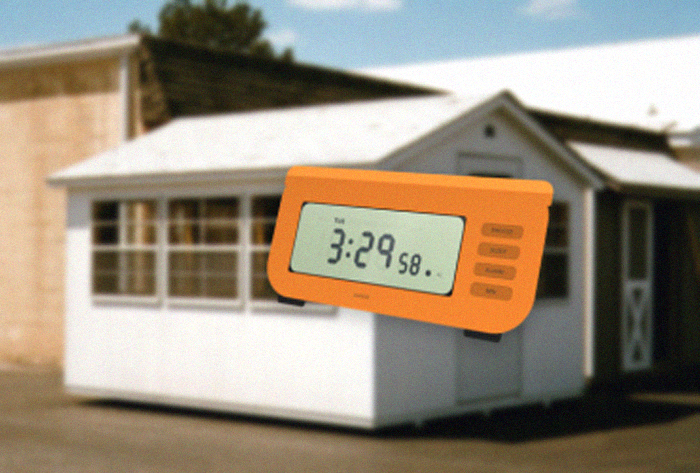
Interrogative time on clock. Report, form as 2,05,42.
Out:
3,29,58
